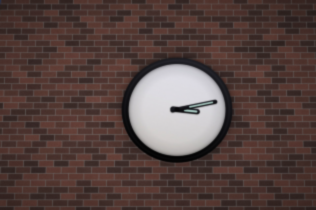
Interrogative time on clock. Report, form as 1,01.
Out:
3,13
